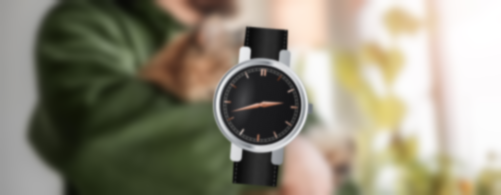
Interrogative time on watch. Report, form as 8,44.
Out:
2,42
